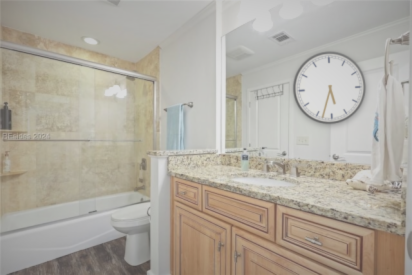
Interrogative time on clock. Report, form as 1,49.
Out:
5,33
